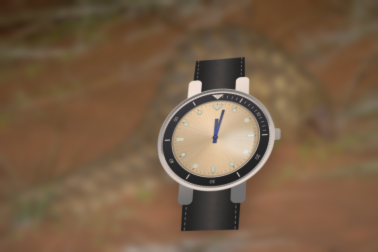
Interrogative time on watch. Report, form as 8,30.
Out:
12,02
